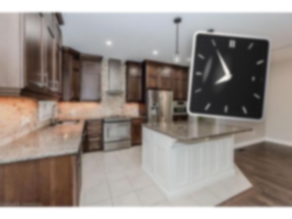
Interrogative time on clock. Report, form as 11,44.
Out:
7,55
